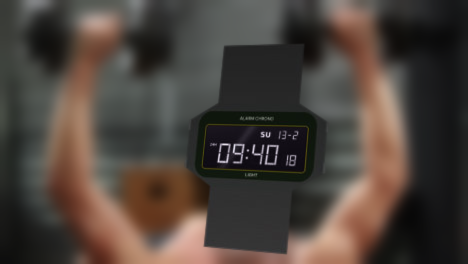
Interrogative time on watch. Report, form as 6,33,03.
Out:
9,40,18
